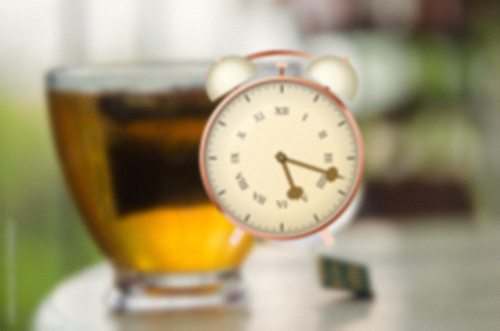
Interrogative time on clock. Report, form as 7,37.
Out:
5,18
